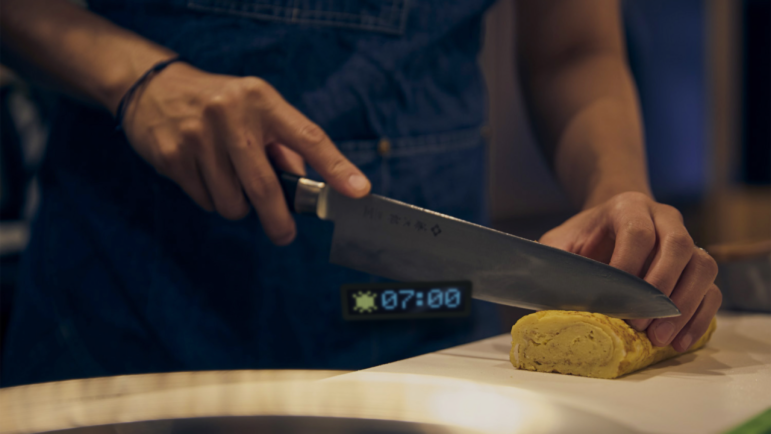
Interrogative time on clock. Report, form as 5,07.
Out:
7,00
